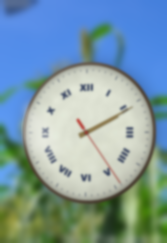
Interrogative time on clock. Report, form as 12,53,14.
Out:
2,10,24
